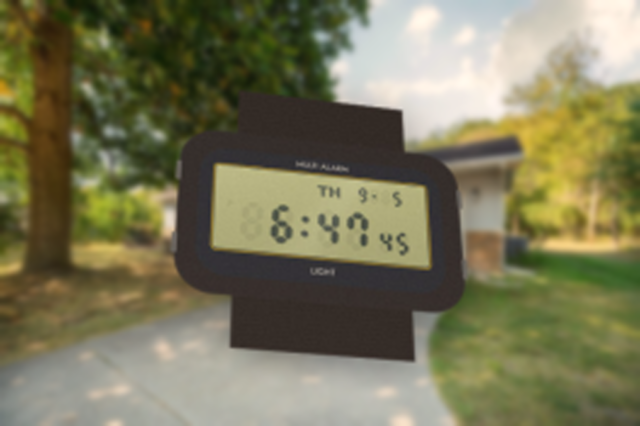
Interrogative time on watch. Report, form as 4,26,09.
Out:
6,47,45
